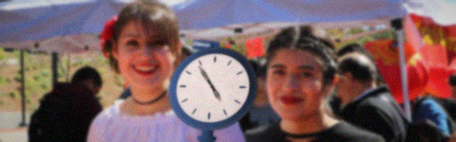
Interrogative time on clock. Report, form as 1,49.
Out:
4,54
